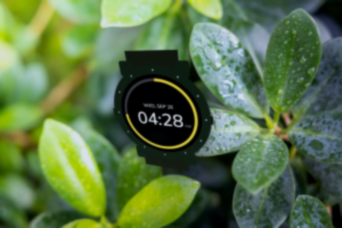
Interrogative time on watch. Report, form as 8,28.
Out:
4,28
